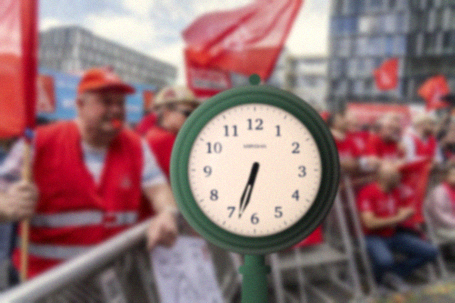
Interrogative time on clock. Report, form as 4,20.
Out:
6,33
